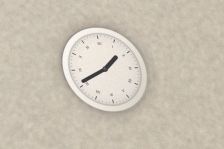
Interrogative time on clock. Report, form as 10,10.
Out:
1,41
